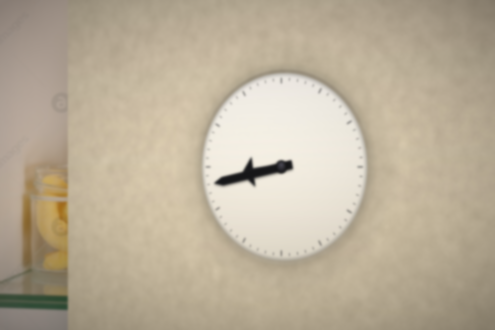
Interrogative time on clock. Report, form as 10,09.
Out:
8,43
